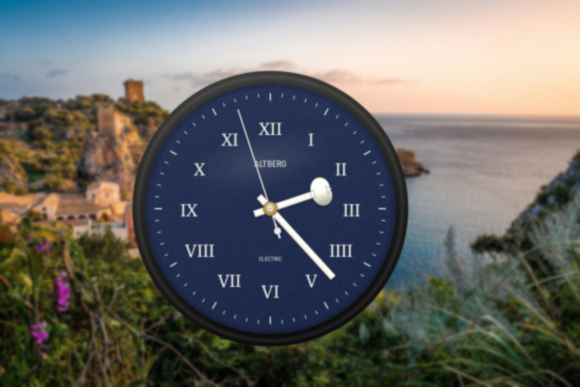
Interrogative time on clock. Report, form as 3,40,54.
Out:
2,22,57
